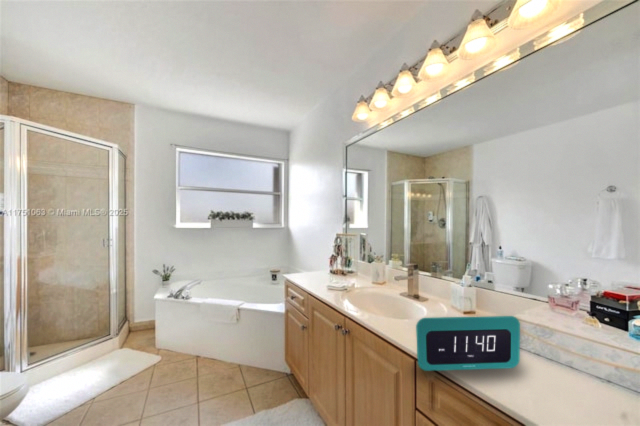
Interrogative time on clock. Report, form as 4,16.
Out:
11,40
